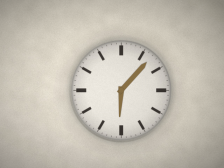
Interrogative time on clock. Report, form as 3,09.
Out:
6,07
